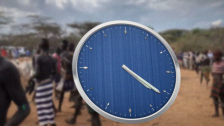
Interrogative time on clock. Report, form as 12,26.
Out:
4,21
